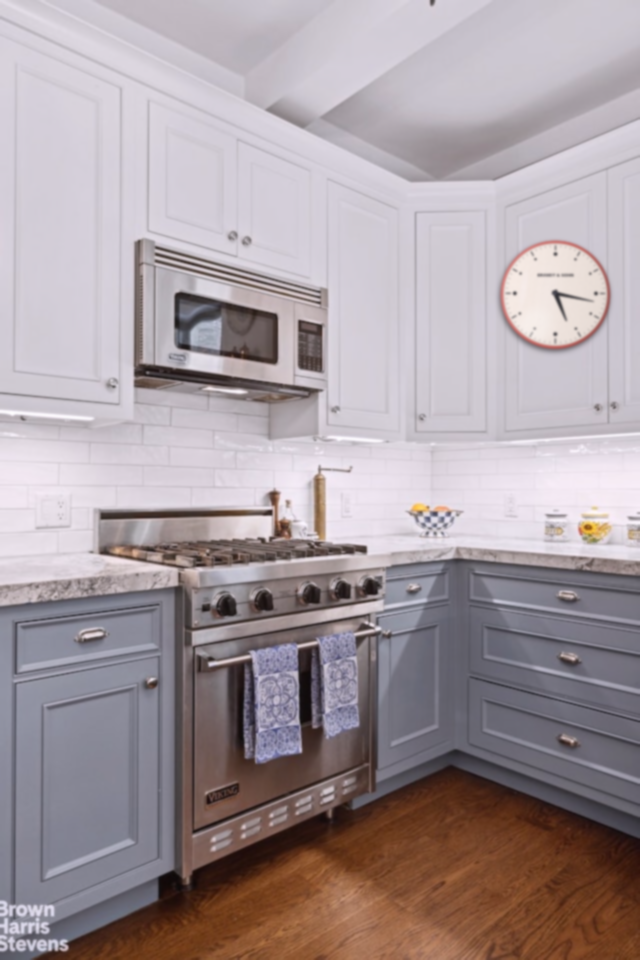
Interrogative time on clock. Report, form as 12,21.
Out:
5,17
